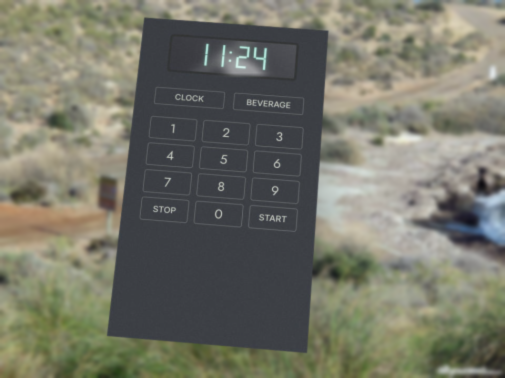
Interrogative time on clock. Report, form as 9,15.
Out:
11,24
